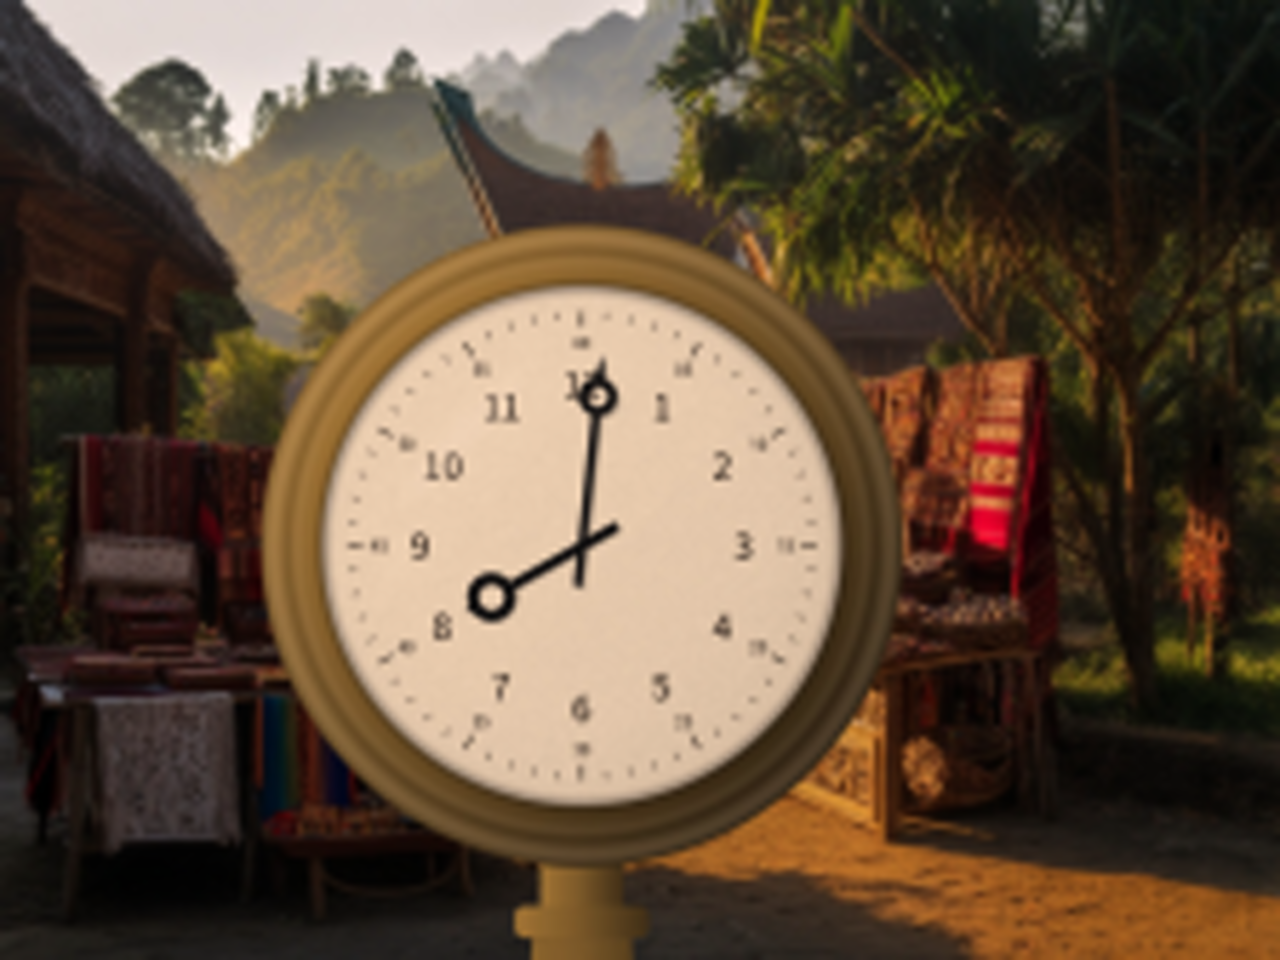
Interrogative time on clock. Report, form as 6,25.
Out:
8,01
